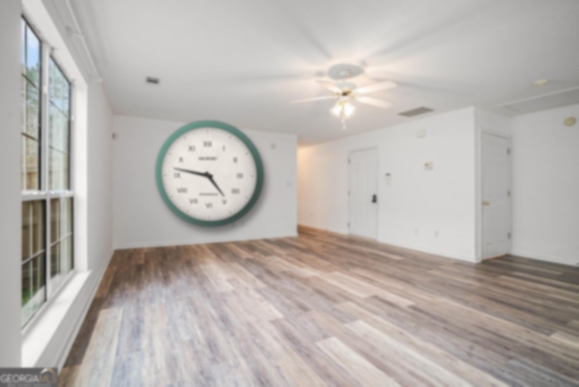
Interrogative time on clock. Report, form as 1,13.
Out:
4,47
